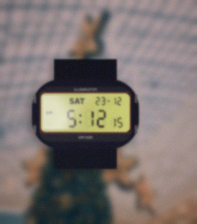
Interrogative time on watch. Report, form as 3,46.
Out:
5,12
